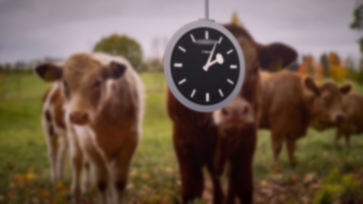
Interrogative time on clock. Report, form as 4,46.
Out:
2,04
